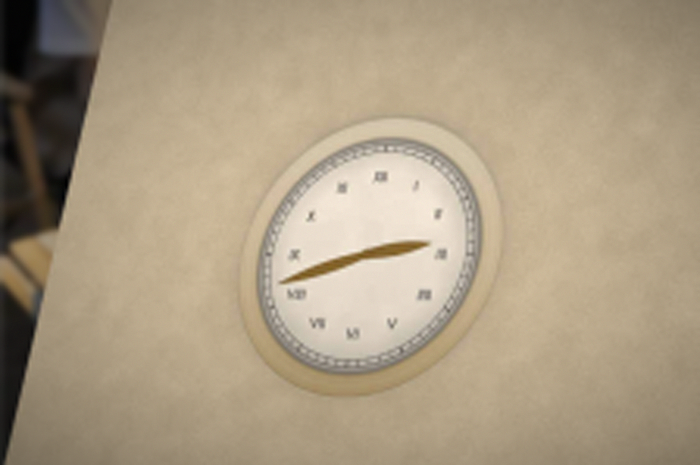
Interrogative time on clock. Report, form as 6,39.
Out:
2,42
